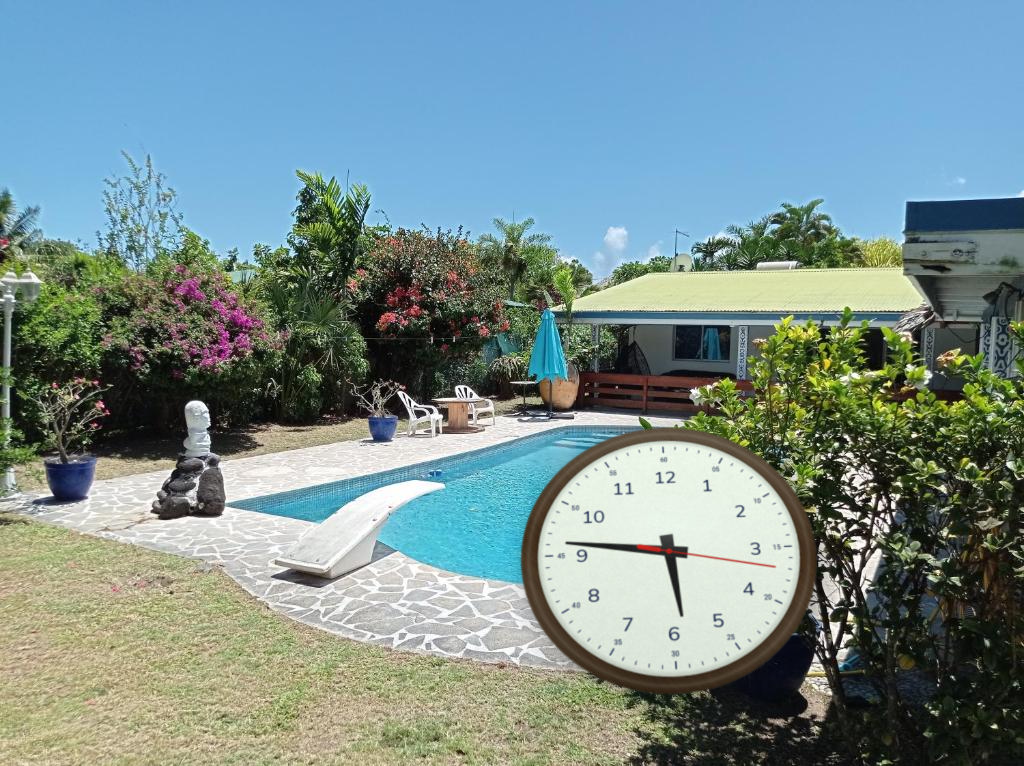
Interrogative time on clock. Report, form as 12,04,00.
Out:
5,46,17
